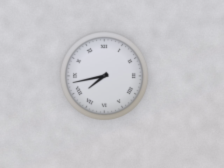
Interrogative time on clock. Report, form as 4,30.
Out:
7,43
